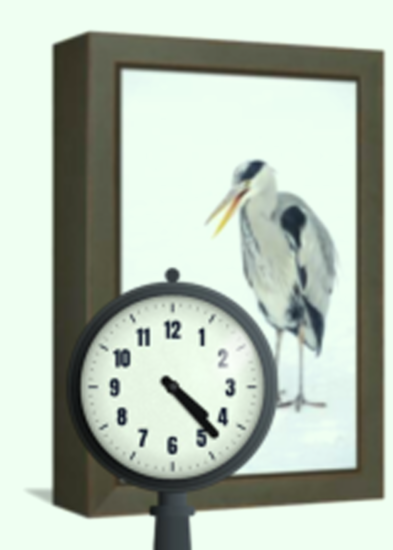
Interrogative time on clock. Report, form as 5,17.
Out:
4,23
